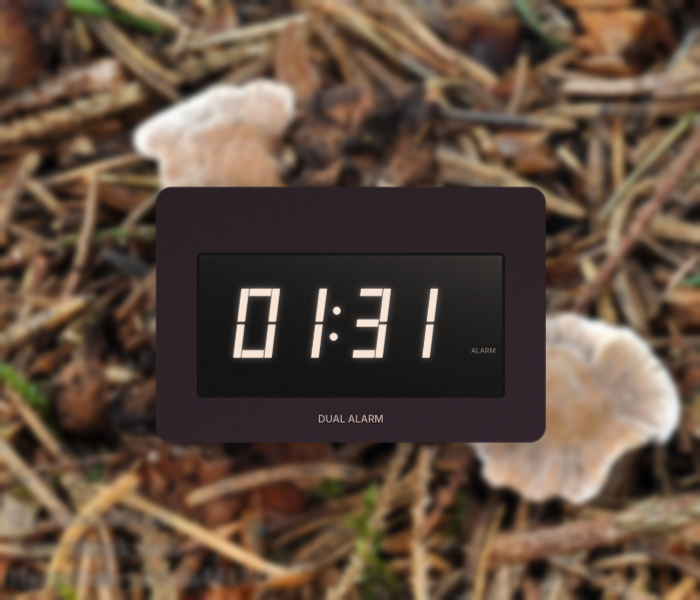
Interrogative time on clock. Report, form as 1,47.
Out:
1,31
